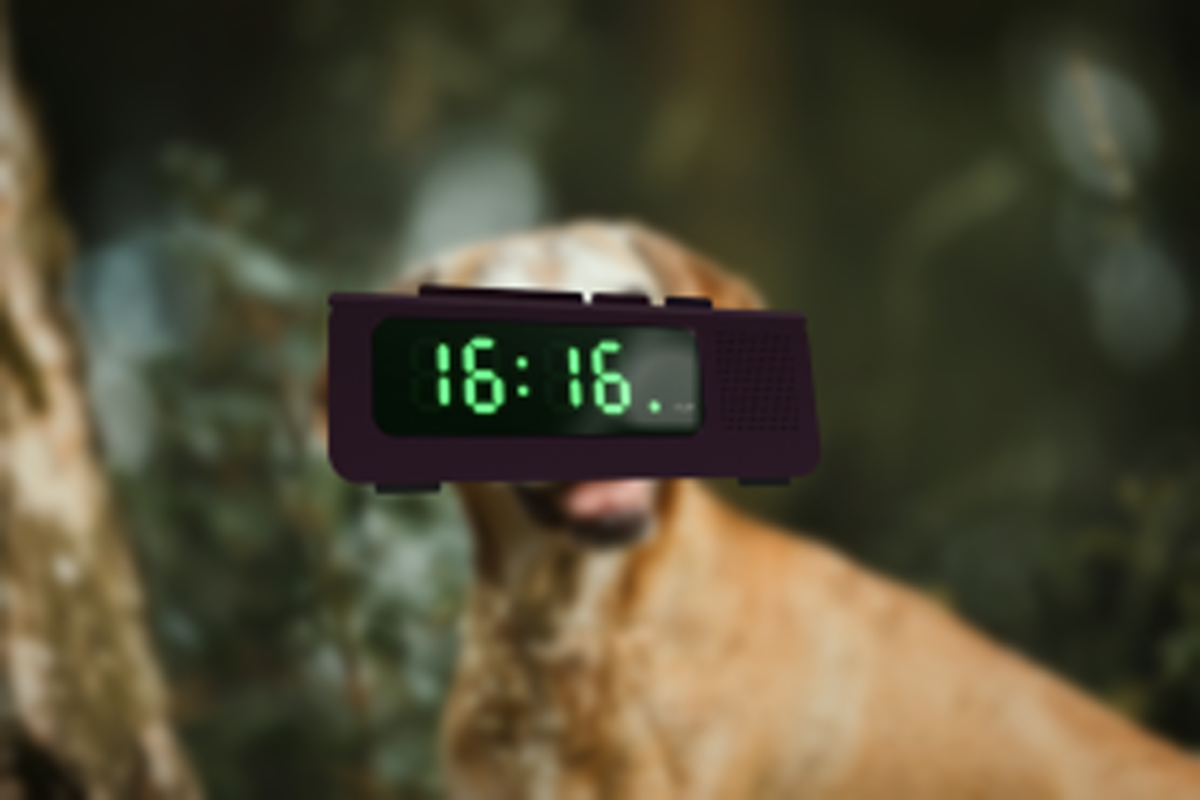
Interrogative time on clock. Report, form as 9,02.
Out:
16,16
